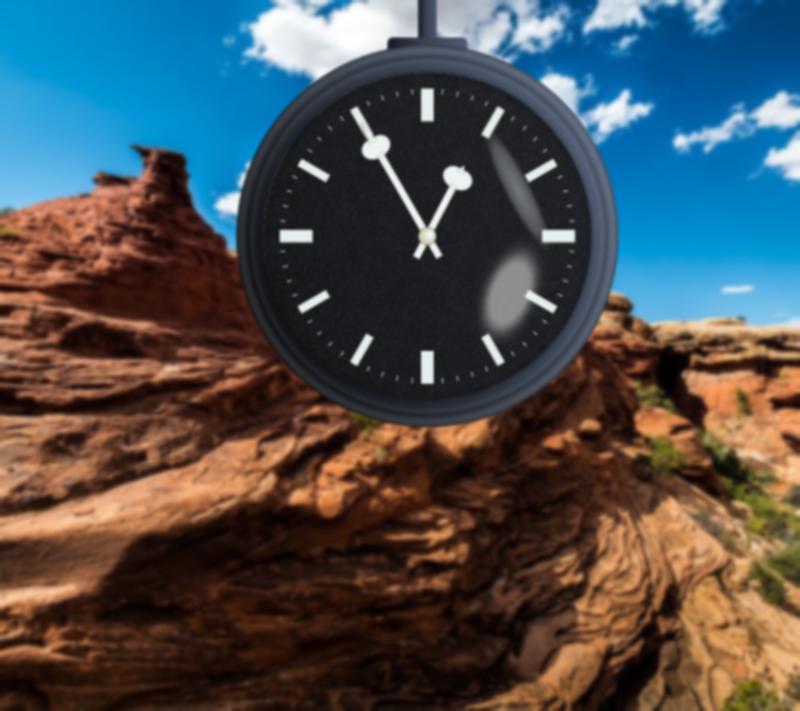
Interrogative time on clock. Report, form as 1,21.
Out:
12,55
